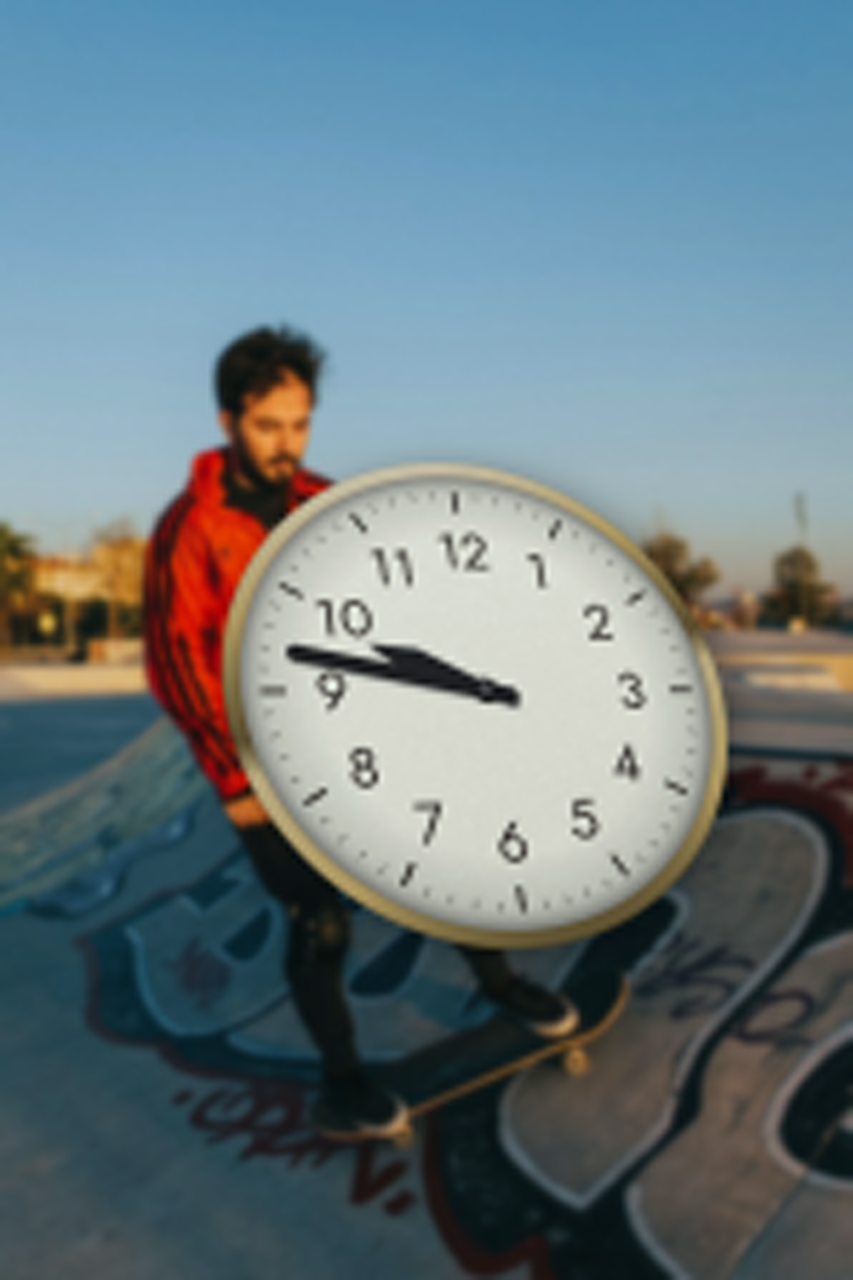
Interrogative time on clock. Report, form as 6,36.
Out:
9,47
